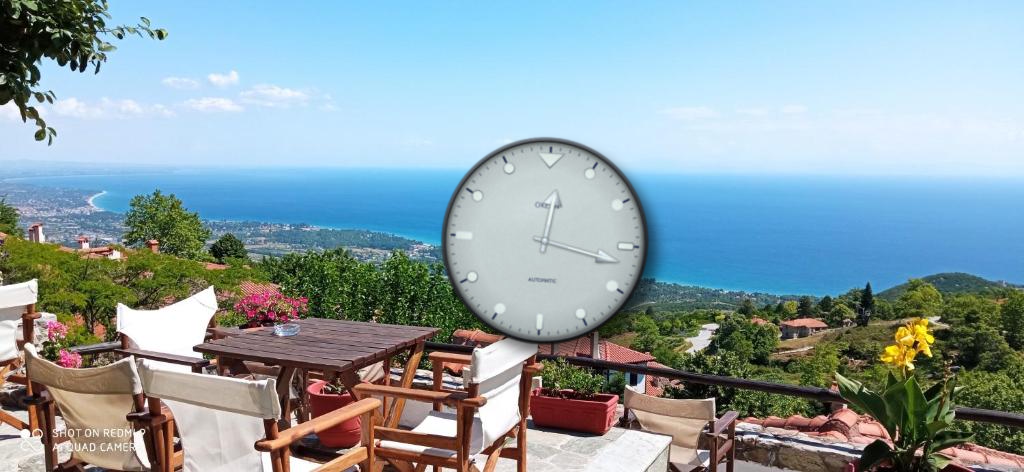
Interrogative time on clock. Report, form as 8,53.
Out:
12,17
